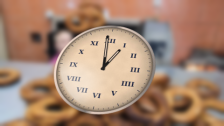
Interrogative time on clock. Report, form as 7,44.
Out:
12,59
